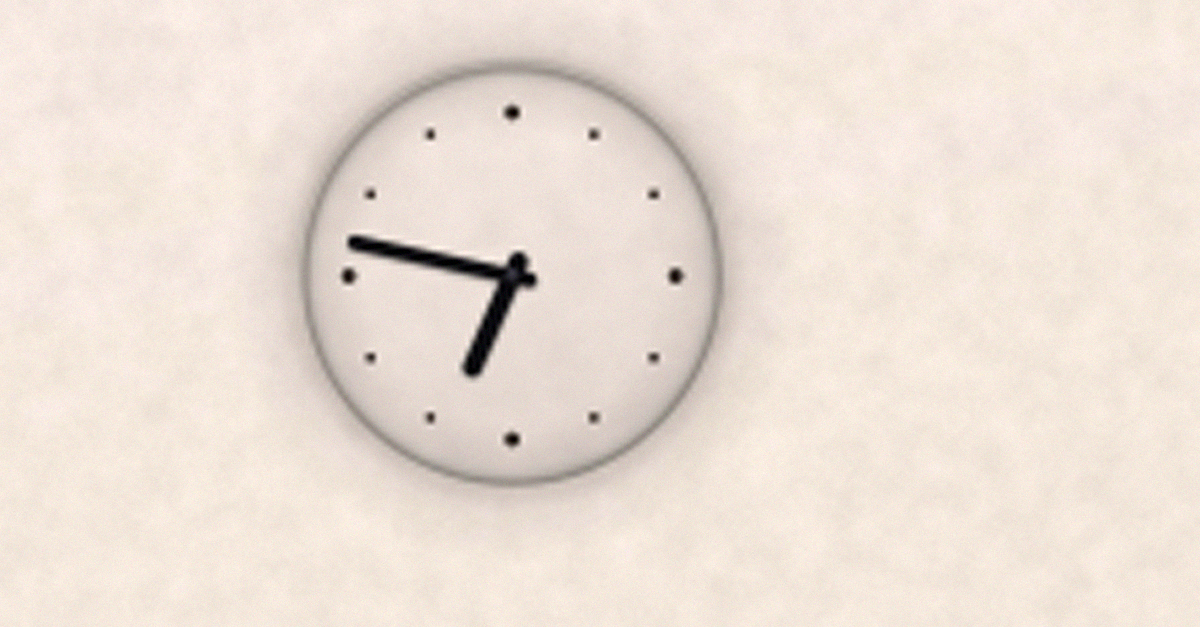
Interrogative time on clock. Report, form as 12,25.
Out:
6,47
